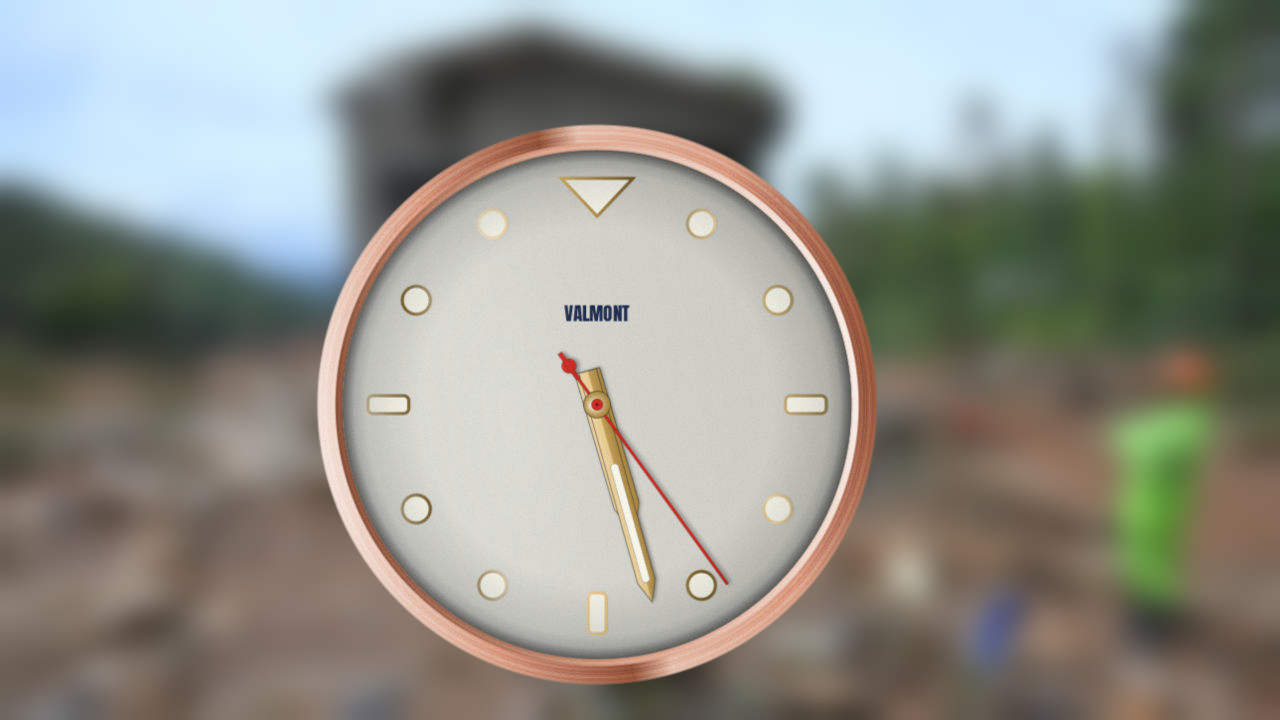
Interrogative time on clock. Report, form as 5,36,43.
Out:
5,27,24
